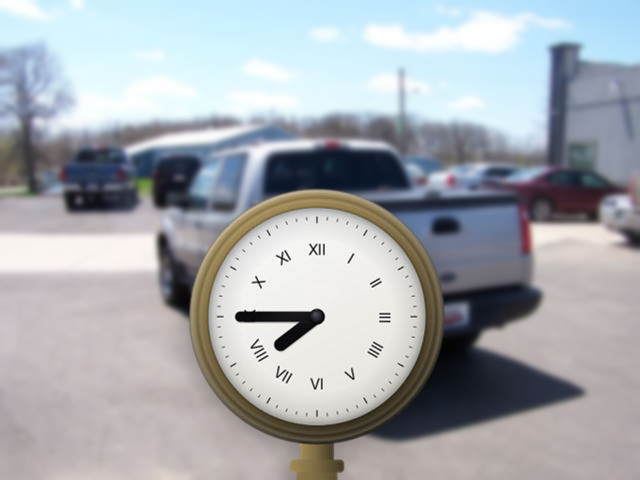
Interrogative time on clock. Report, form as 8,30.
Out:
7,45
